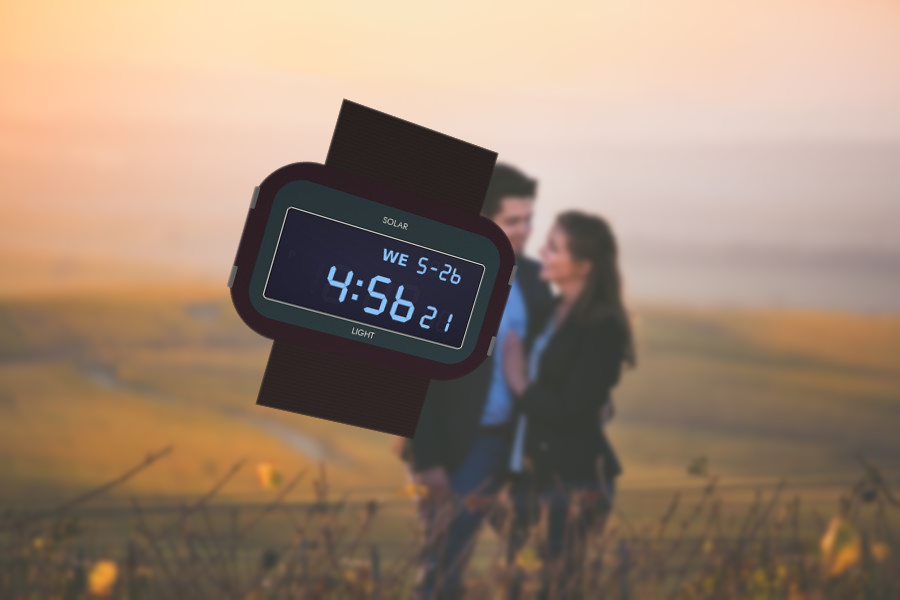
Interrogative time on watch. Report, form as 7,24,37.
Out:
4,56,21
